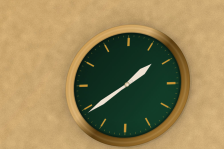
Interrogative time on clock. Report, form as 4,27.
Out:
1,39
